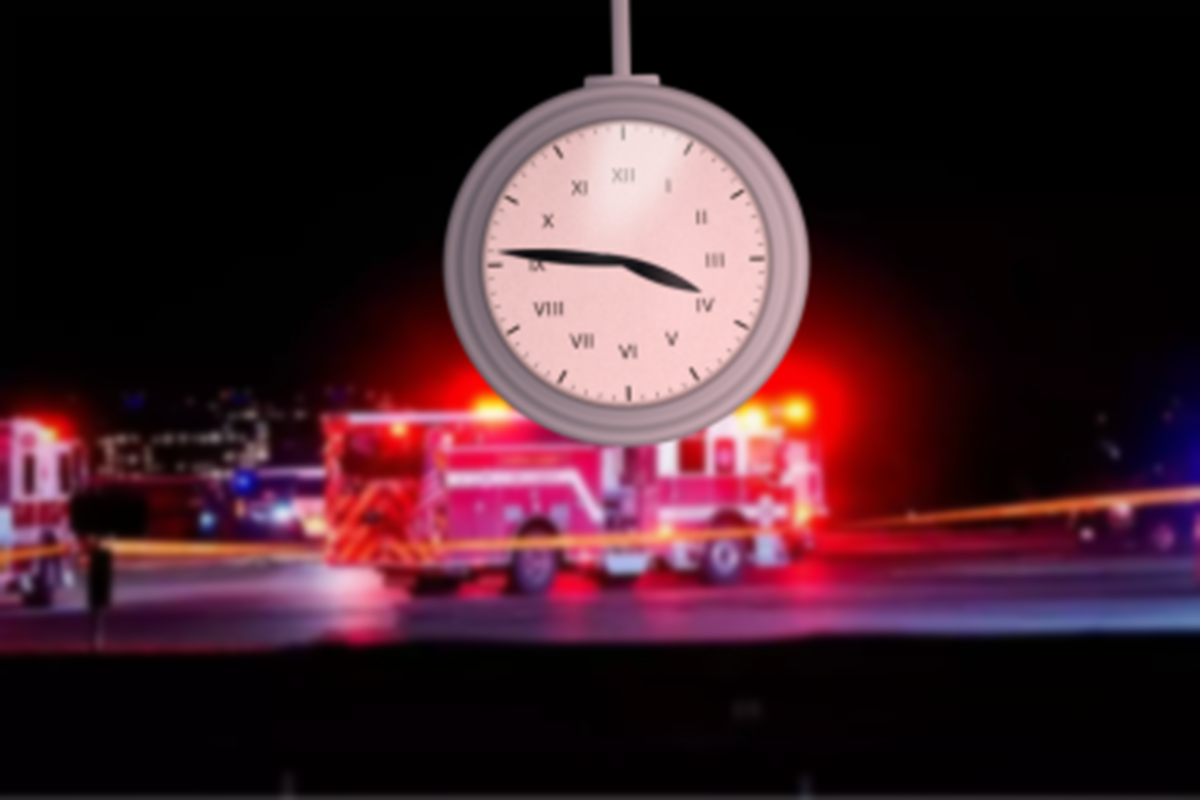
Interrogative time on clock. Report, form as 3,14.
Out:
3,46
